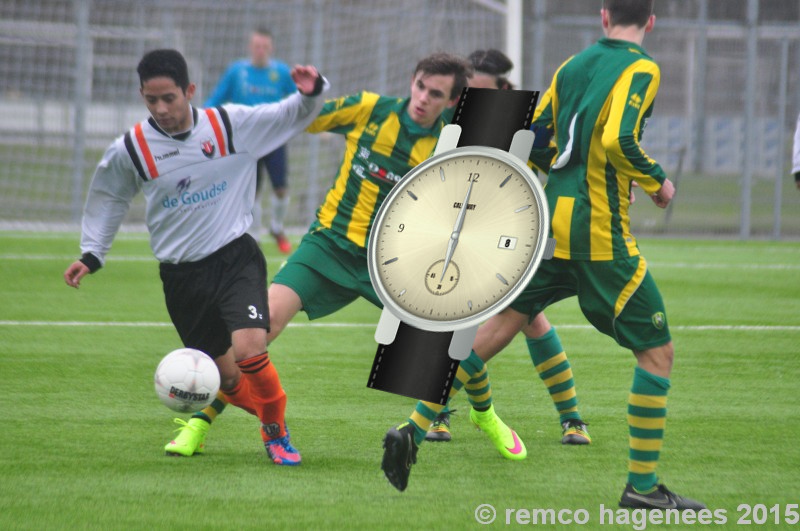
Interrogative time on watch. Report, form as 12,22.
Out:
6,00
